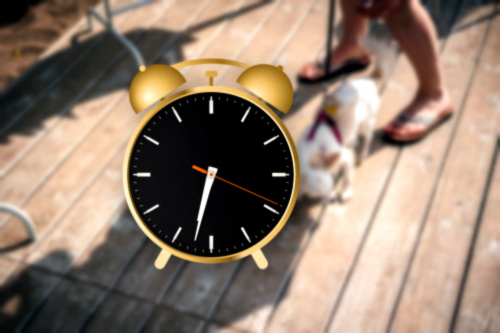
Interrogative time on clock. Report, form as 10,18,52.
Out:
6,32,19
